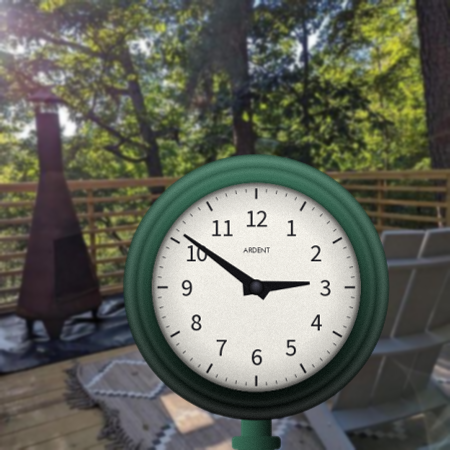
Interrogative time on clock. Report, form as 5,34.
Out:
2,51
